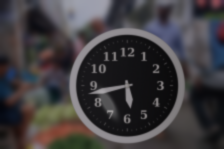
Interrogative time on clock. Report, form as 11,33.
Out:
5,43
